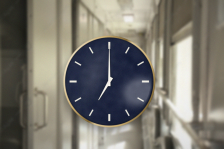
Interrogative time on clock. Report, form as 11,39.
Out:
7,00
